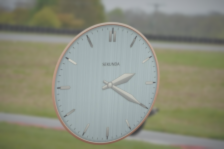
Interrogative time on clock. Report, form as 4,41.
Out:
2,20
